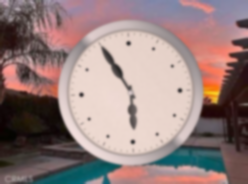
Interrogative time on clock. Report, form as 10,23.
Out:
5,55
